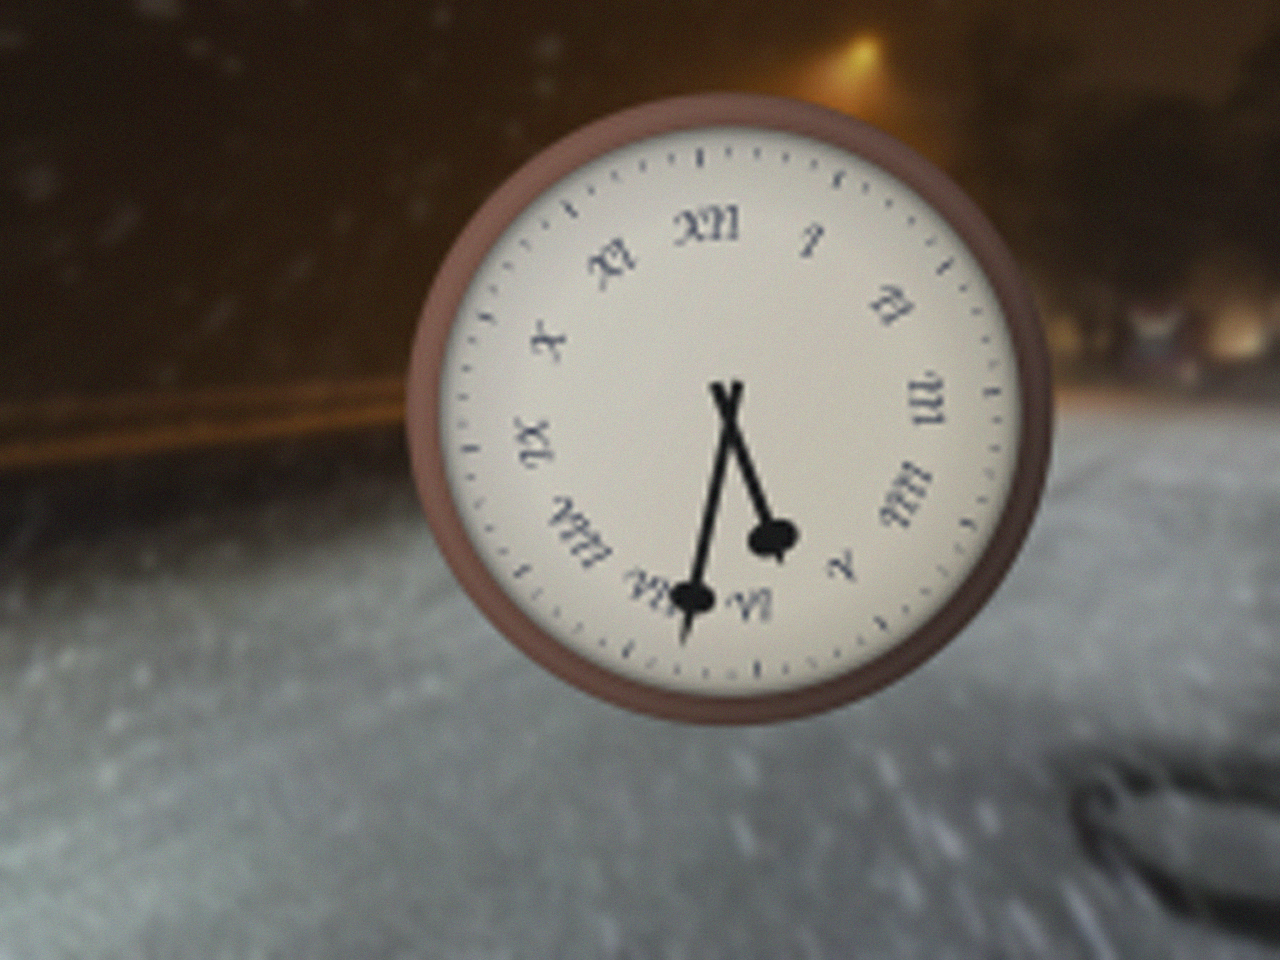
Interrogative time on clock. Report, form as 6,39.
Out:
5,33
